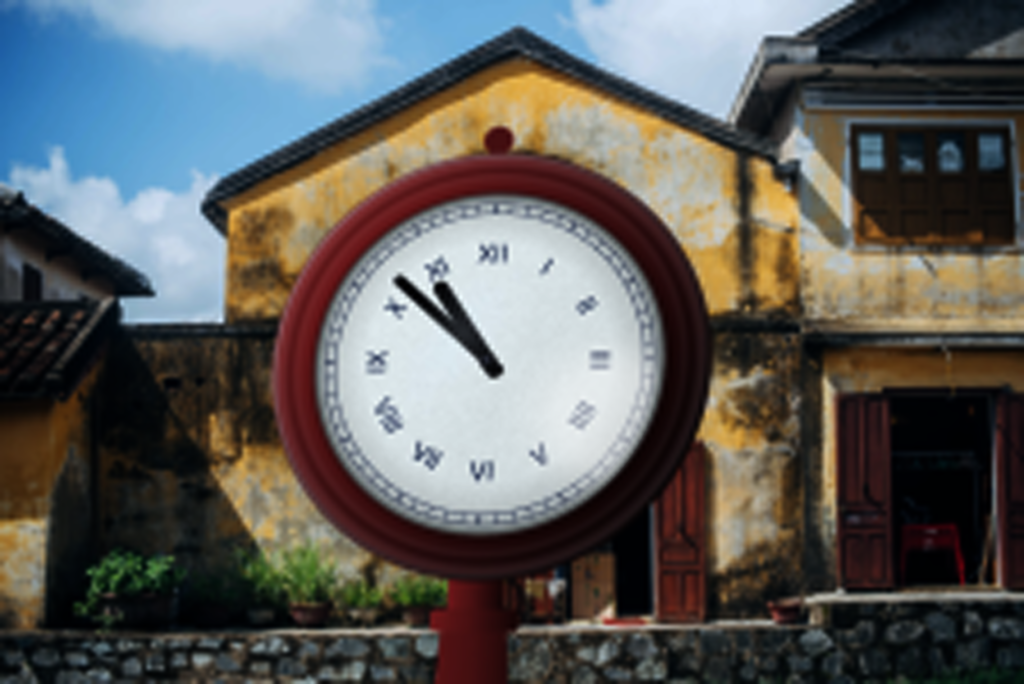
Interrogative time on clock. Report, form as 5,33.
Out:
10,52
